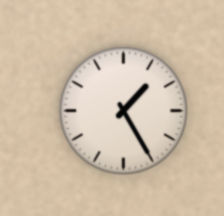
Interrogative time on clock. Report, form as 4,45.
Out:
1,25
